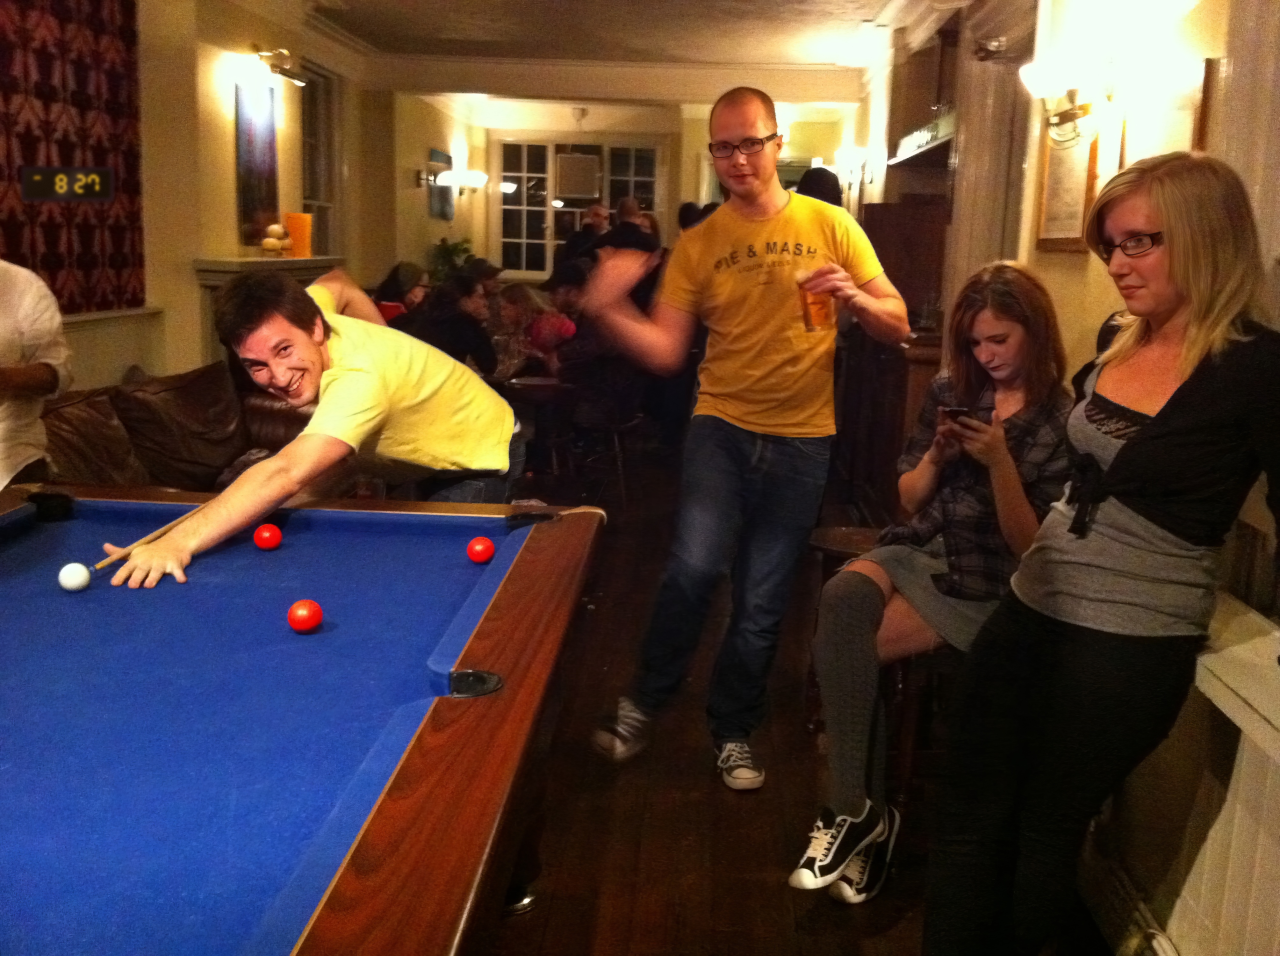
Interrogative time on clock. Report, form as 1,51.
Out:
8,27
